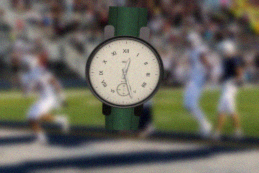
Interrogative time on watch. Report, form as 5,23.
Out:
12,27
